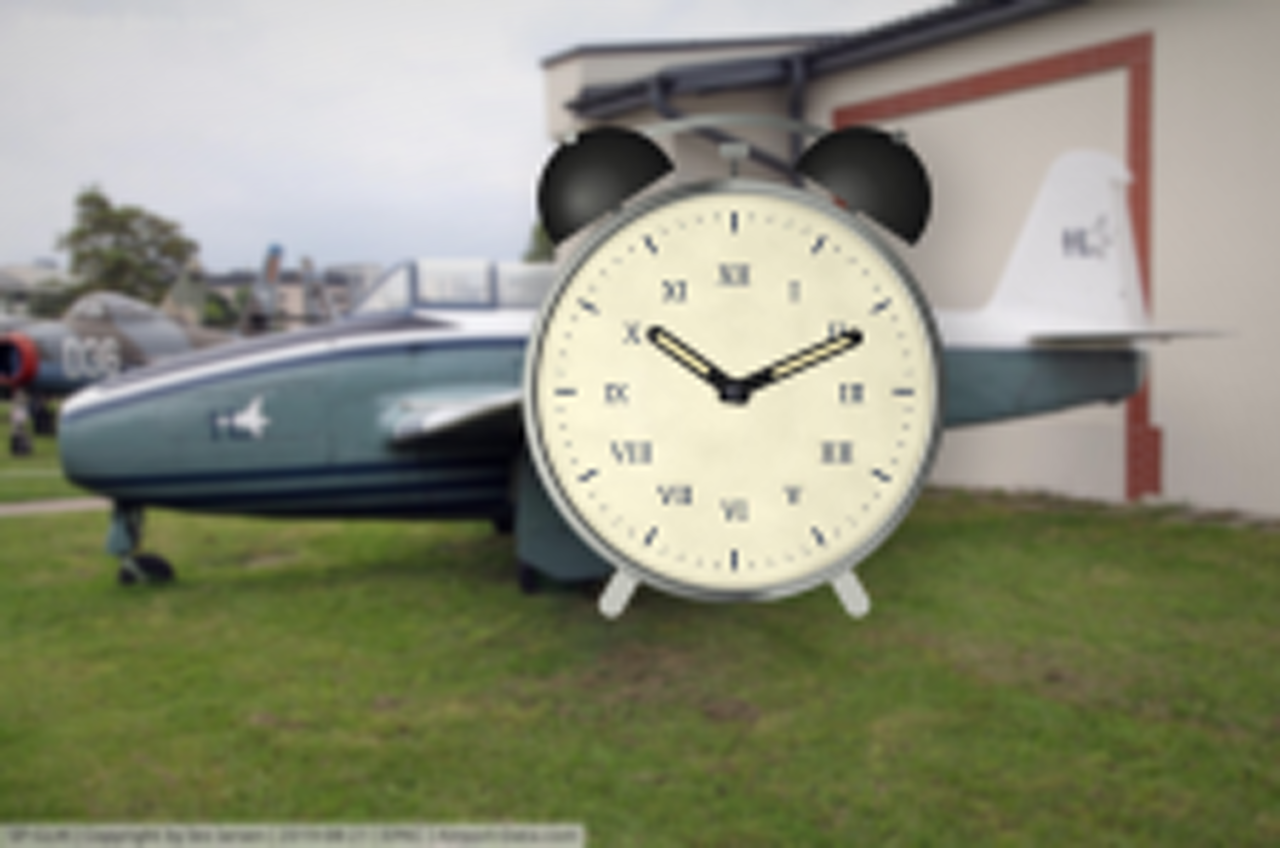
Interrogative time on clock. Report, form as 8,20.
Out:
10,11
